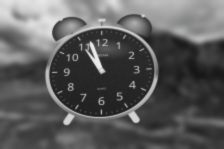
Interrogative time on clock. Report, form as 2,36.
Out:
10,57
